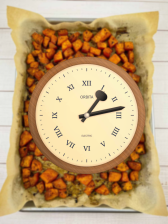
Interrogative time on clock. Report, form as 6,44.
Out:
1,13
